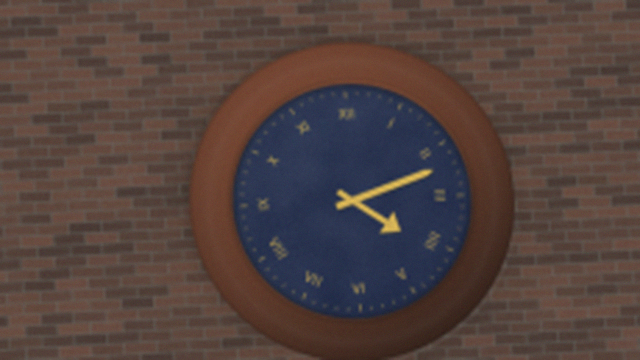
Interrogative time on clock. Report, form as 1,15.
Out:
4,12
